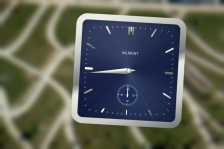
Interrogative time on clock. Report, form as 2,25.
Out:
8,44
